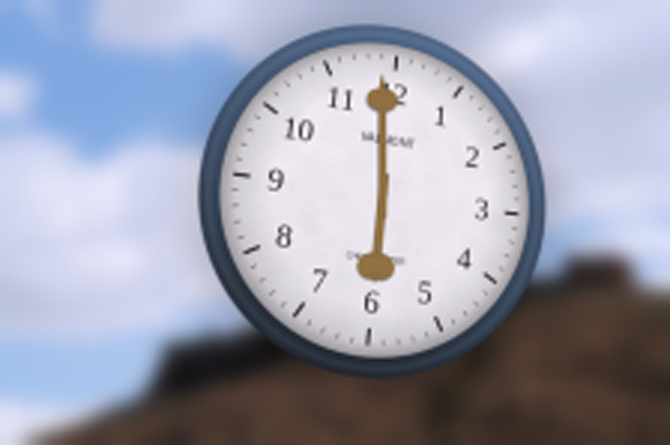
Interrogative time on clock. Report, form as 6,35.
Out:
5,59
